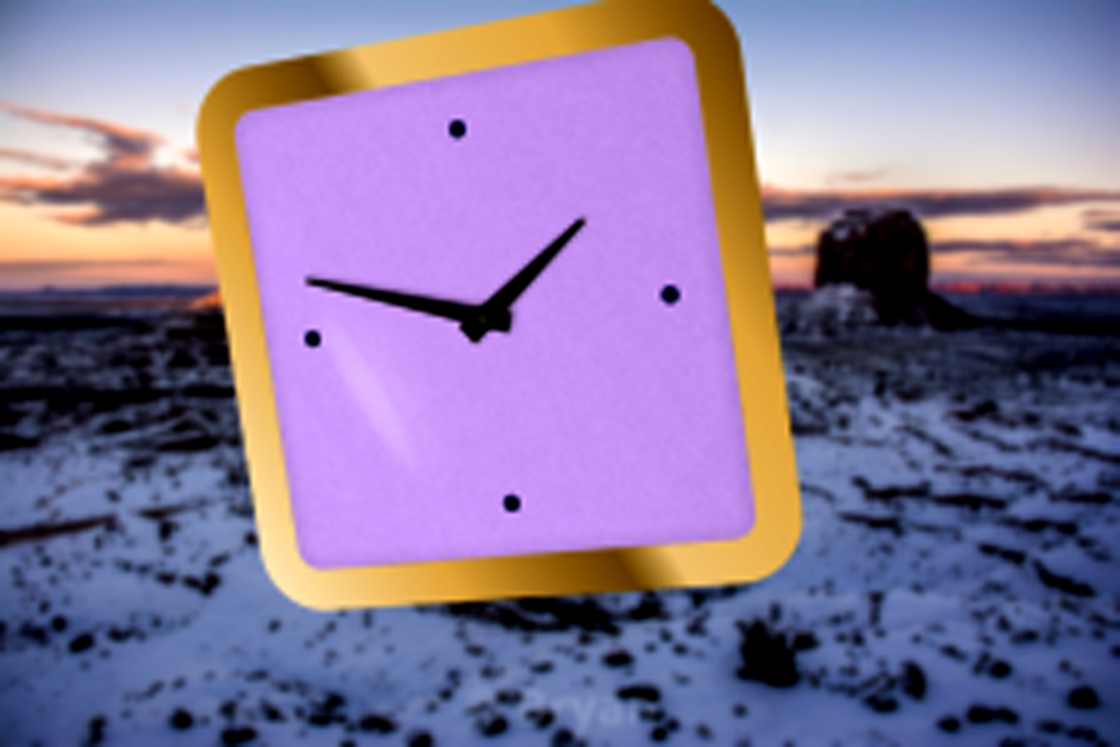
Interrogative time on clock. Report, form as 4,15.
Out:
1,48
